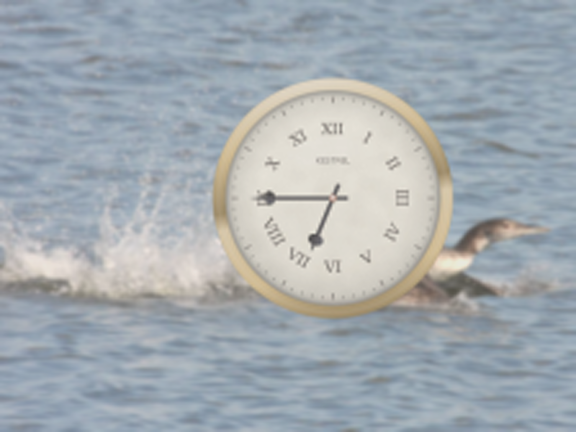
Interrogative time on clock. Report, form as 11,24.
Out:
6,45
